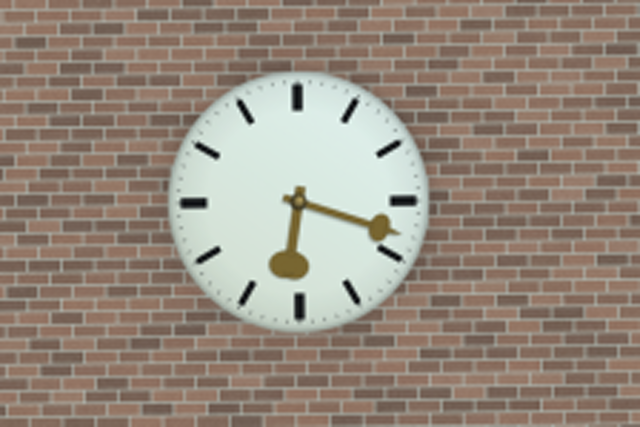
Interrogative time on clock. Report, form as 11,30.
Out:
6,18
